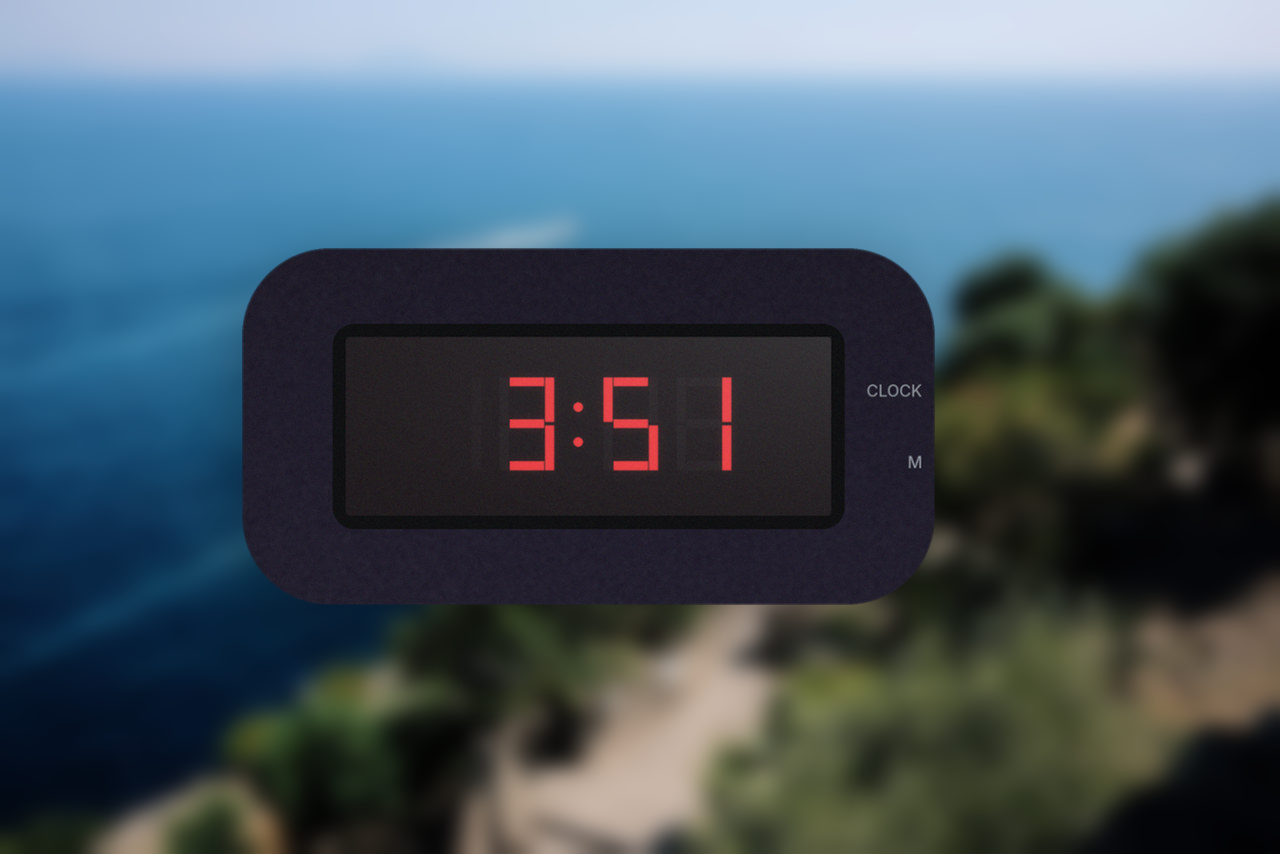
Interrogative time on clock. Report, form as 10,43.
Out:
3,51
